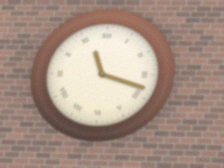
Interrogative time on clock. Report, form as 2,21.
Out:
11,18
